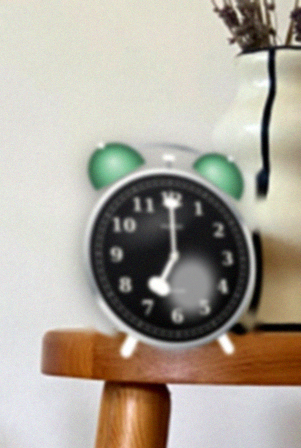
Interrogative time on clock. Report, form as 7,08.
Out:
7,00
